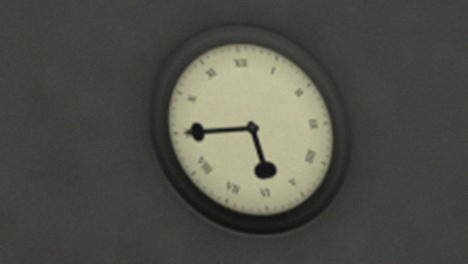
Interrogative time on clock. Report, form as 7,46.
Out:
5,45
